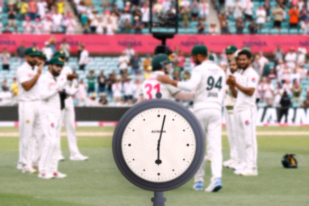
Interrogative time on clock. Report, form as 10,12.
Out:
6,02
